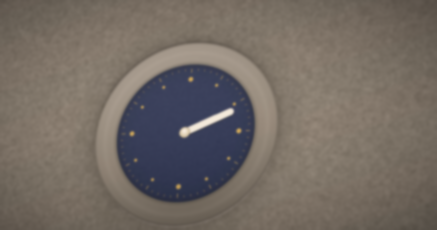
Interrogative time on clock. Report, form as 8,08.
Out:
2,11
